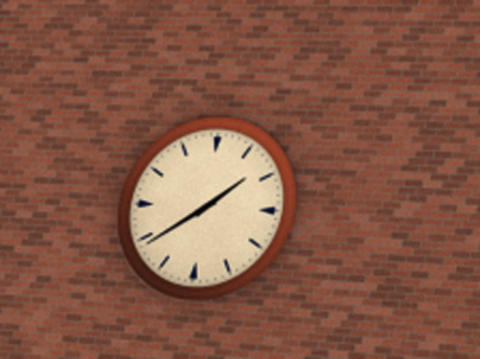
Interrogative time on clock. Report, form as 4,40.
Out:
1,39
